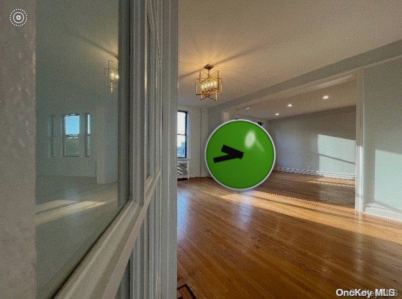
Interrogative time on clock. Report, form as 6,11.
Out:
9,43
